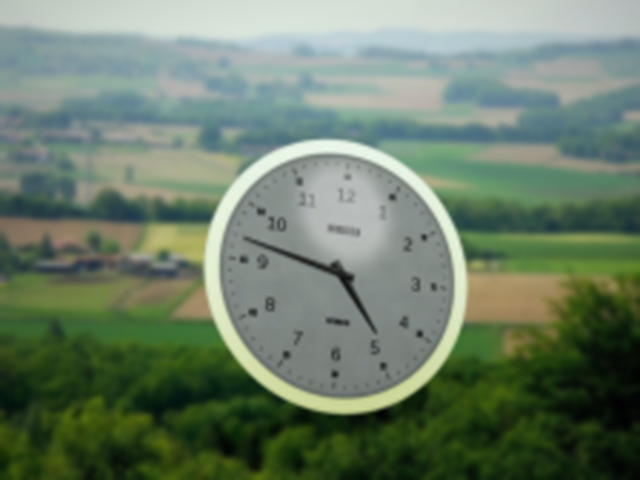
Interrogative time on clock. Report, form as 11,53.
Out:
4,47
